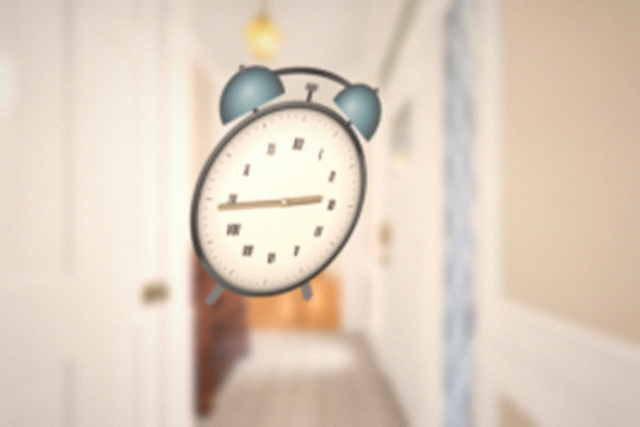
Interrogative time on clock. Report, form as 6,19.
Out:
2,44
